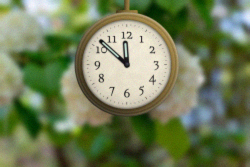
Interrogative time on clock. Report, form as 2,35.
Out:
11,52
